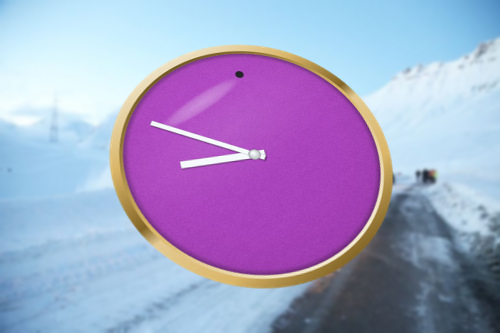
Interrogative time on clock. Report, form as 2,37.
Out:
8,49
